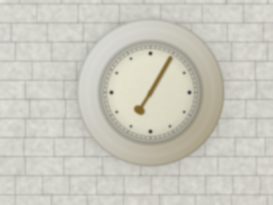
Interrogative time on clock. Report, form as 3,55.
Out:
7,05
